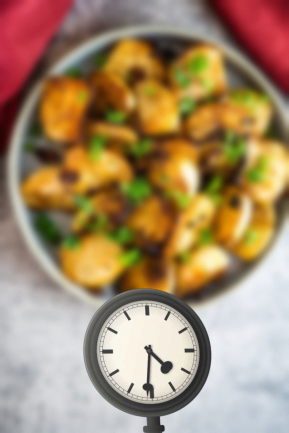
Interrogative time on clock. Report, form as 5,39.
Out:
4,31
